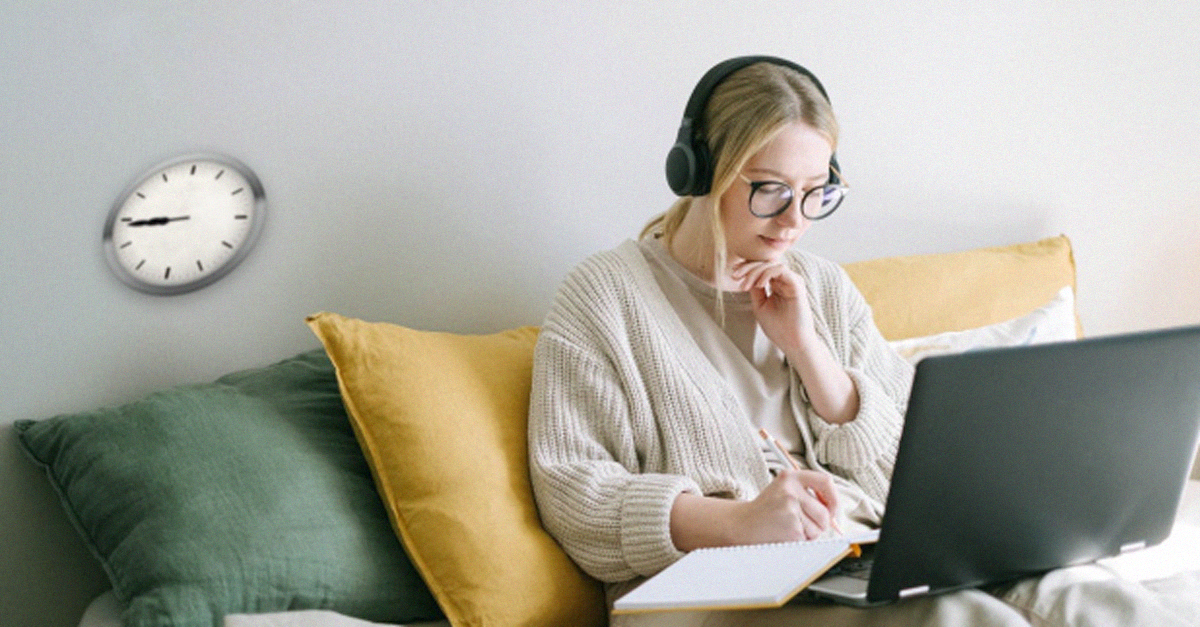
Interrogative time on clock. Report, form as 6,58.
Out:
8,44
